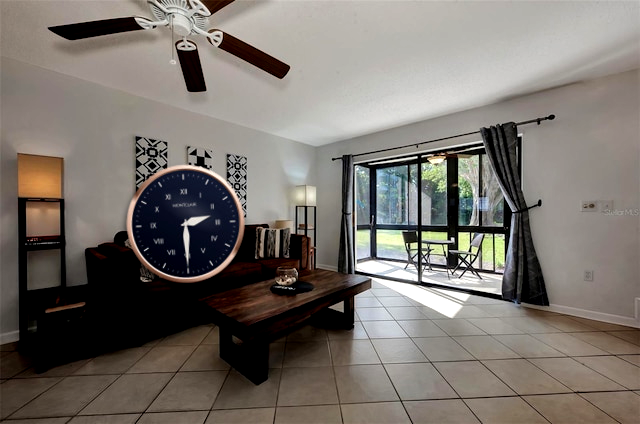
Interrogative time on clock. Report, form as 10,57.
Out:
2,30
